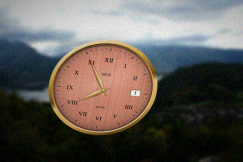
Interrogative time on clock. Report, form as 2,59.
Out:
7,55
